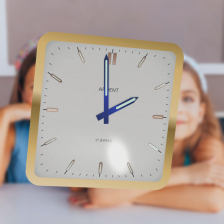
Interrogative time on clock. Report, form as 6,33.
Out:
1,59
